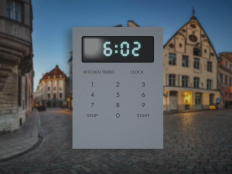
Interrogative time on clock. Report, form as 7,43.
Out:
6,02
